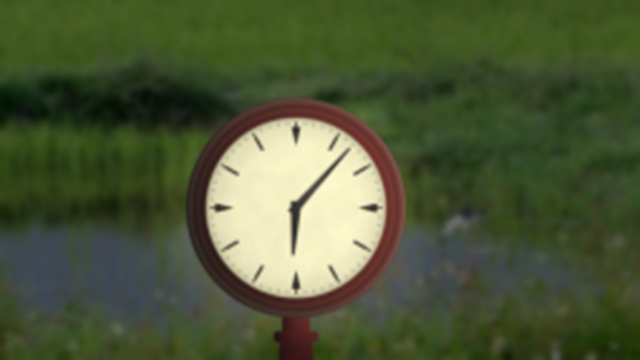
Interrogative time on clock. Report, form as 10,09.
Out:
6,07
